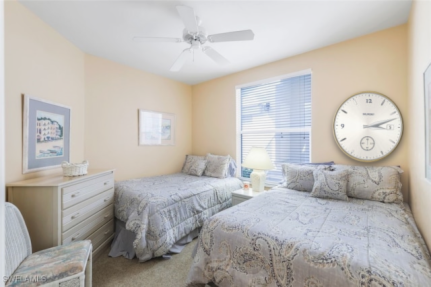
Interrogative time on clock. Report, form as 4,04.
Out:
3,12
